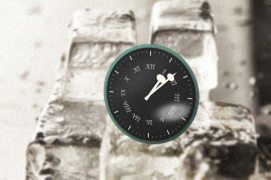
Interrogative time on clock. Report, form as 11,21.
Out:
1,08
